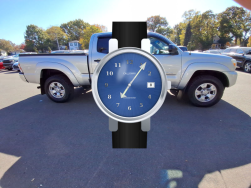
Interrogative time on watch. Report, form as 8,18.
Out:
7,06
